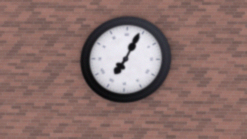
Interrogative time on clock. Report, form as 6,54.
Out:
7,04
